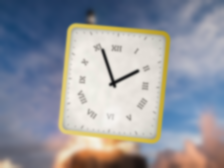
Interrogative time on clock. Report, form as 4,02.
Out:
1,56
